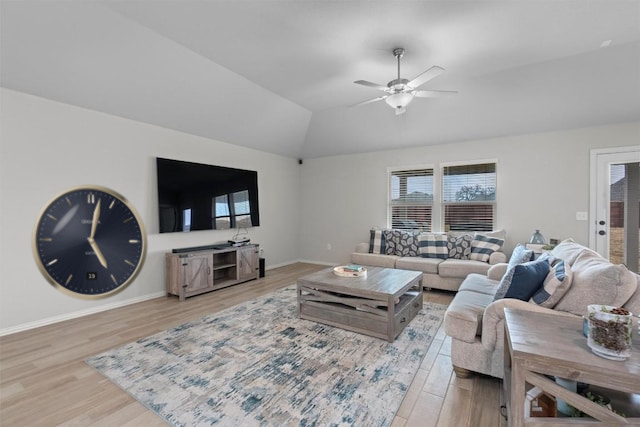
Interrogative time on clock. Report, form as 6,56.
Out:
5,02
